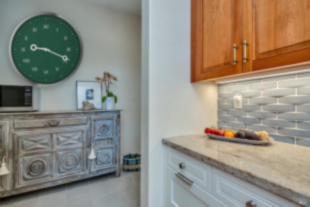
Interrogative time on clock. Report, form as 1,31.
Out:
9,19
